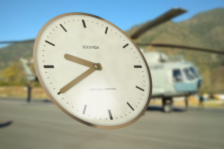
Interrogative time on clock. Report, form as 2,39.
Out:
9,40
